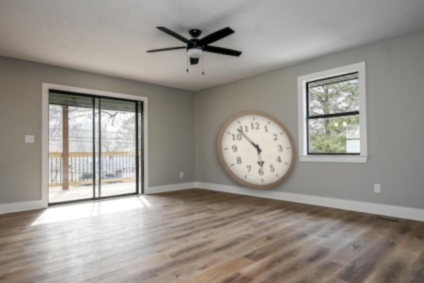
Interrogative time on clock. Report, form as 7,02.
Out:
5,53
